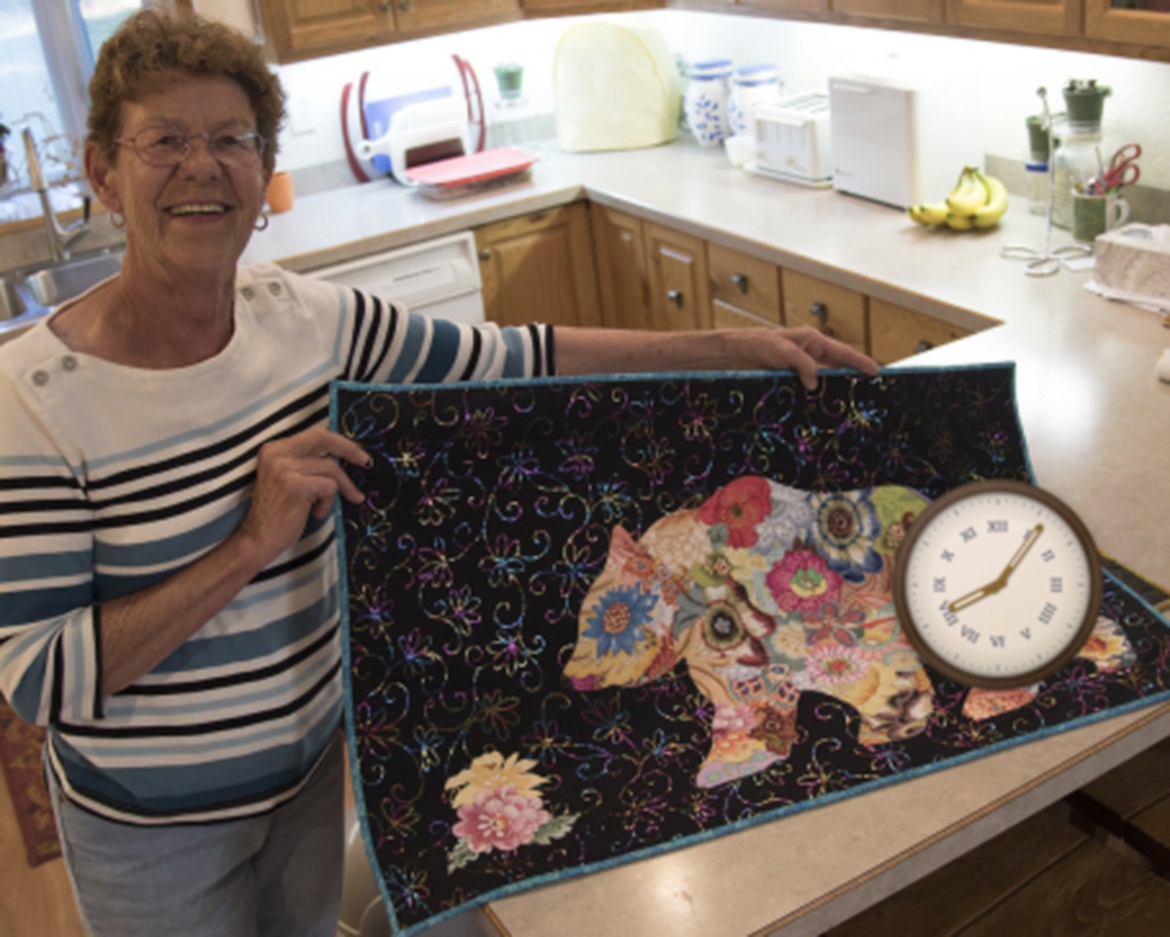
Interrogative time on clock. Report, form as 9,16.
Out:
8,06
